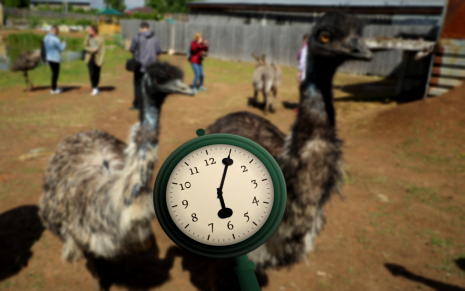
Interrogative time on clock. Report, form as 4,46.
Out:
6,05
